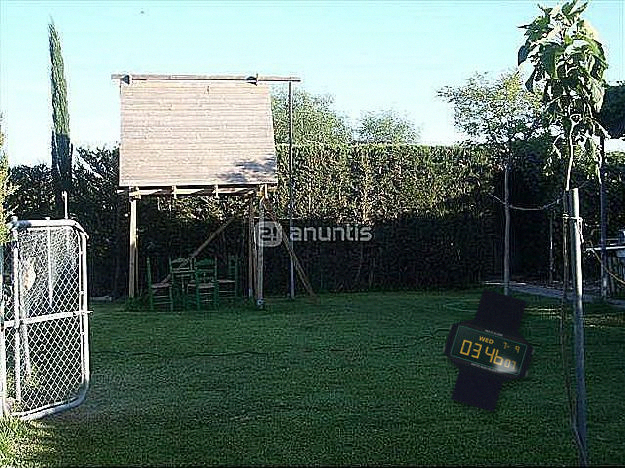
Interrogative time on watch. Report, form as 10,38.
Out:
3,46
